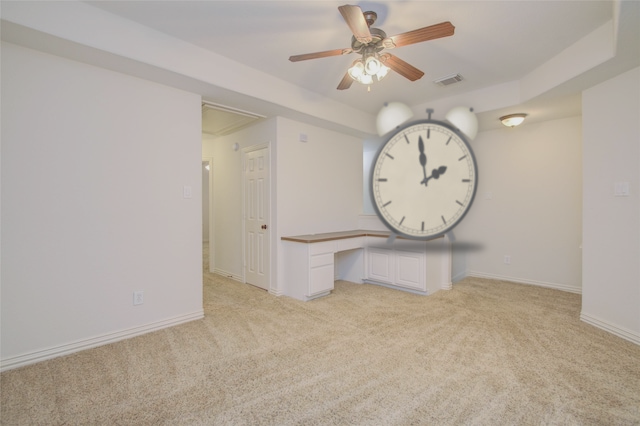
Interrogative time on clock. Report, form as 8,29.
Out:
1,58
